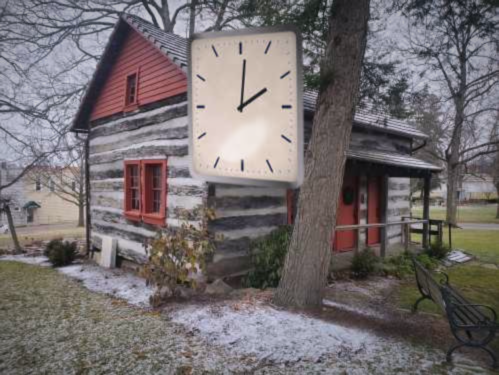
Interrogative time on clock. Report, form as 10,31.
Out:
2,01
